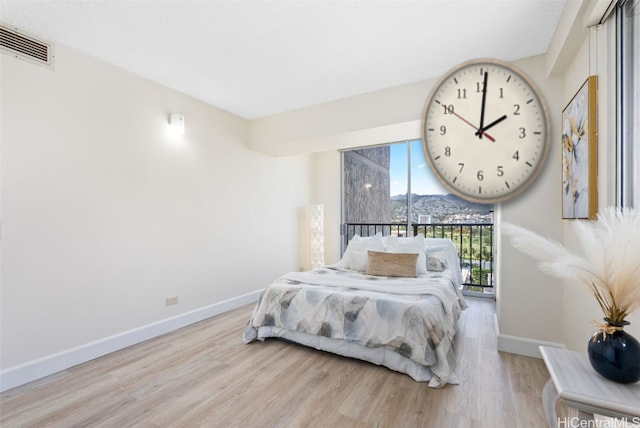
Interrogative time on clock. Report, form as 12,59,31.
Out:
2,00,50
